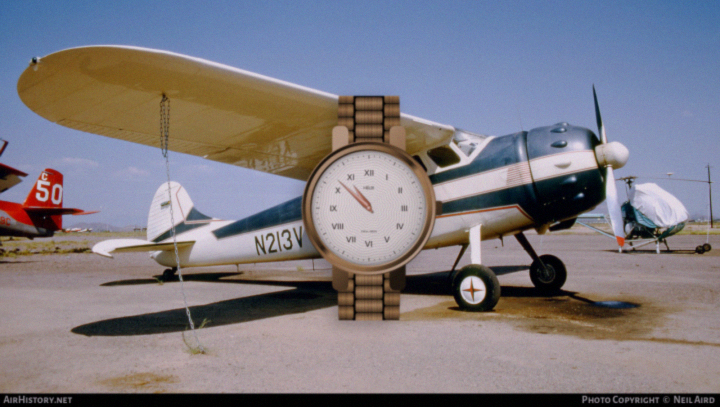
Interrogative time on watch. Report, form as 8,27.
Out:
10,52
